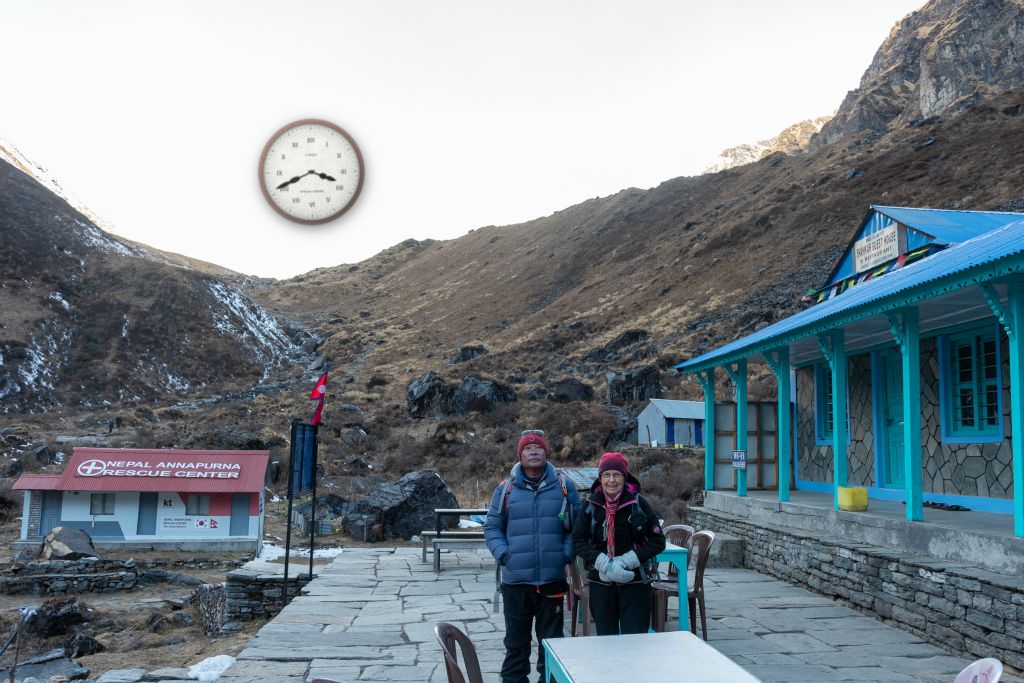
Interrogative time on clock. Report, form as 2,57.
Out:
3,41
